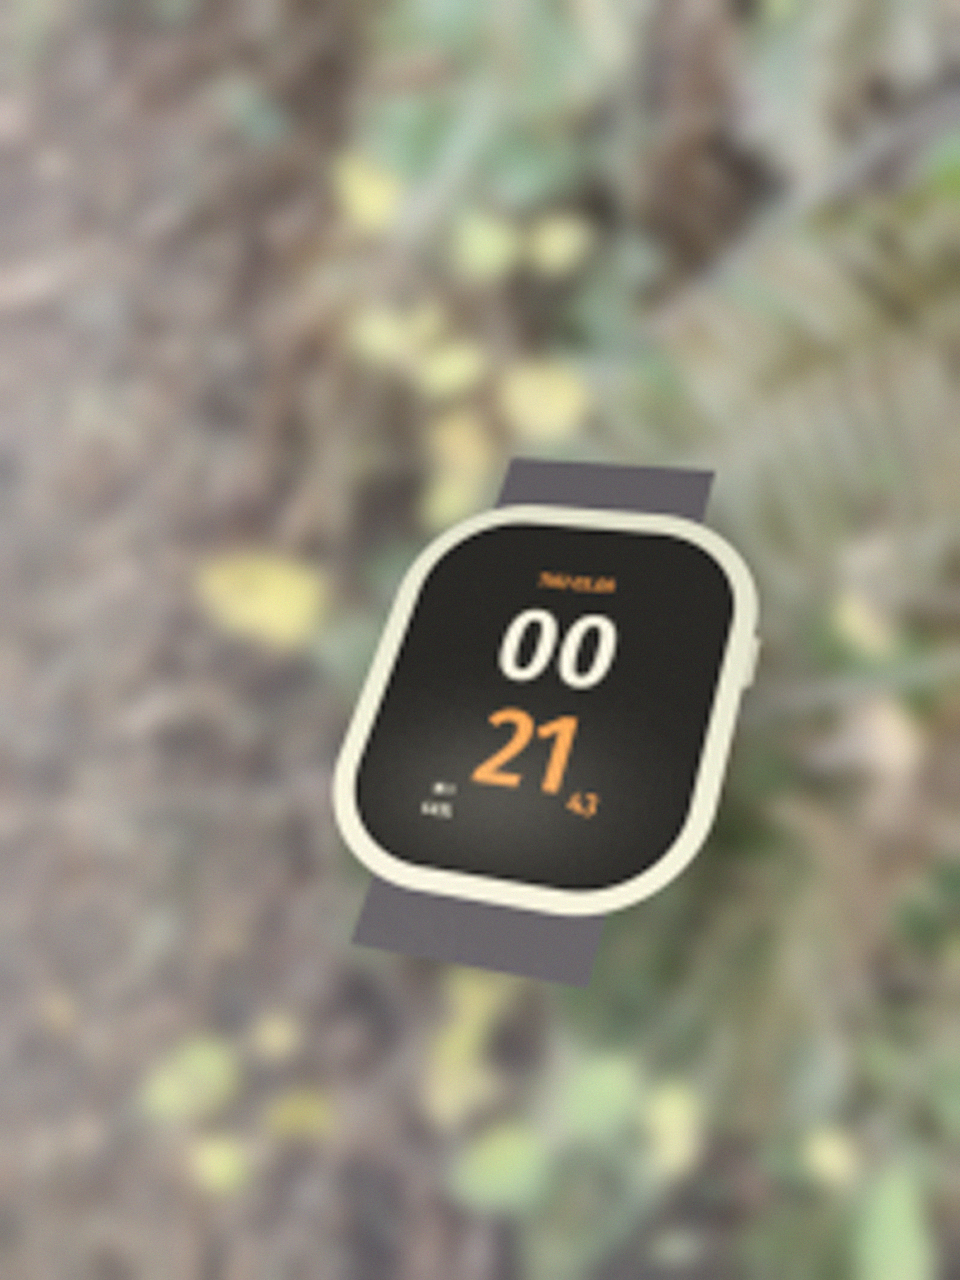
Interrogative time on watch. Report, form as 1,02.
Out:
0,21
